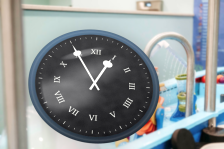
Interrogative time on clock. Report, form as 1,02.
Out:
12,55
